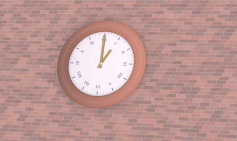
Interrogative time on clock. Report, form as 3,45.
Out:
1,00
